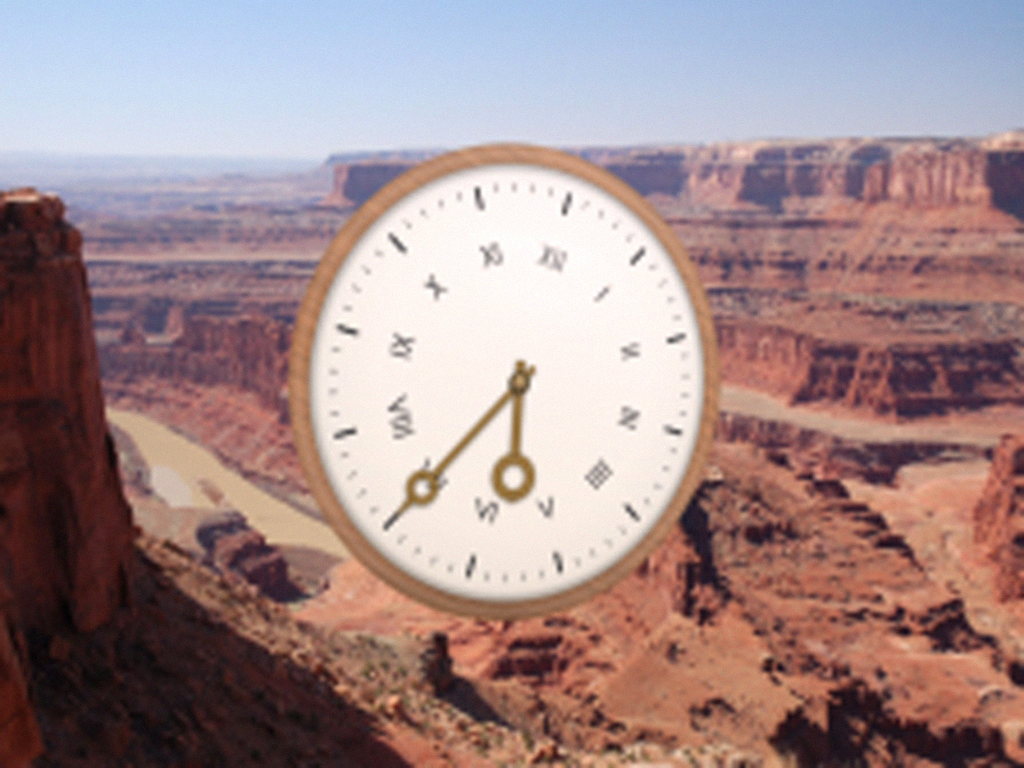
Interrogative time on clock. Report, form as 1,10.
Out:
5,35
